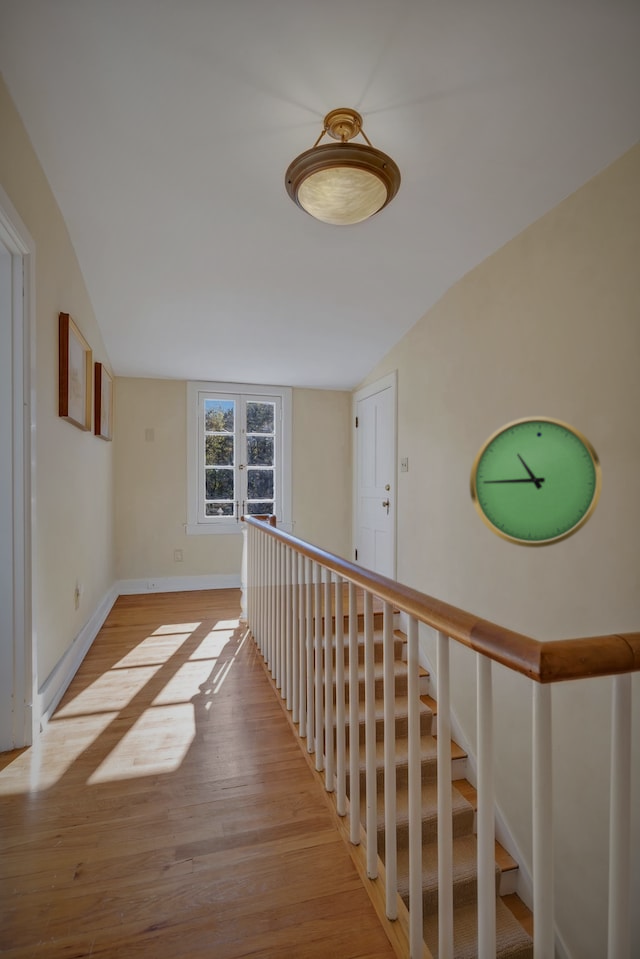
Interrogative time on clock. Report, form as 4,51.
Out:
10,44
